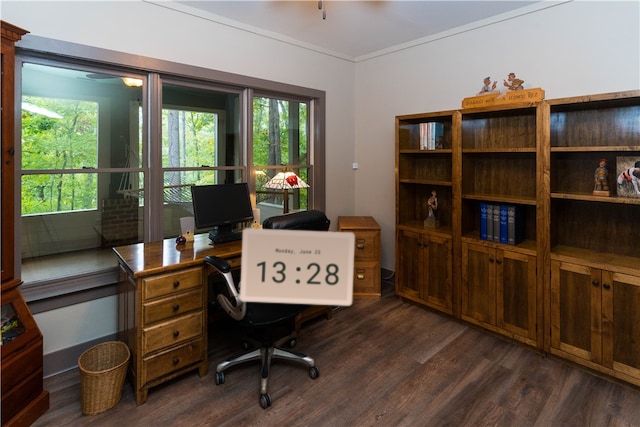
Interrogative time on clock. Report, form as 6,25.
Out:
13,28
